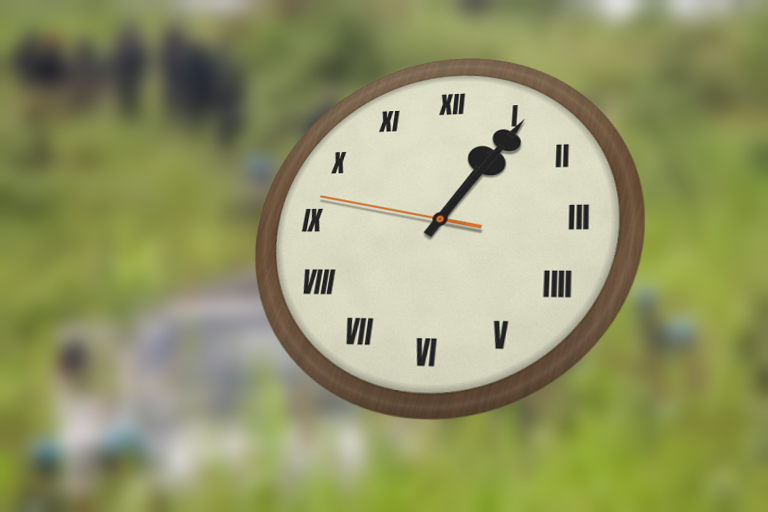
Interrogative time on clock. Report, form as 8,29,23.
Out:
1,05,47
